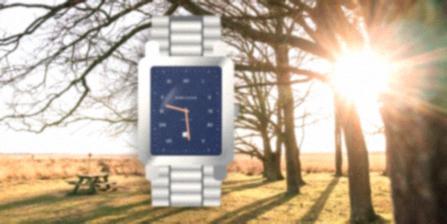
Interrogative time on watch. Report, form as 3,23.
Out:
9,29
